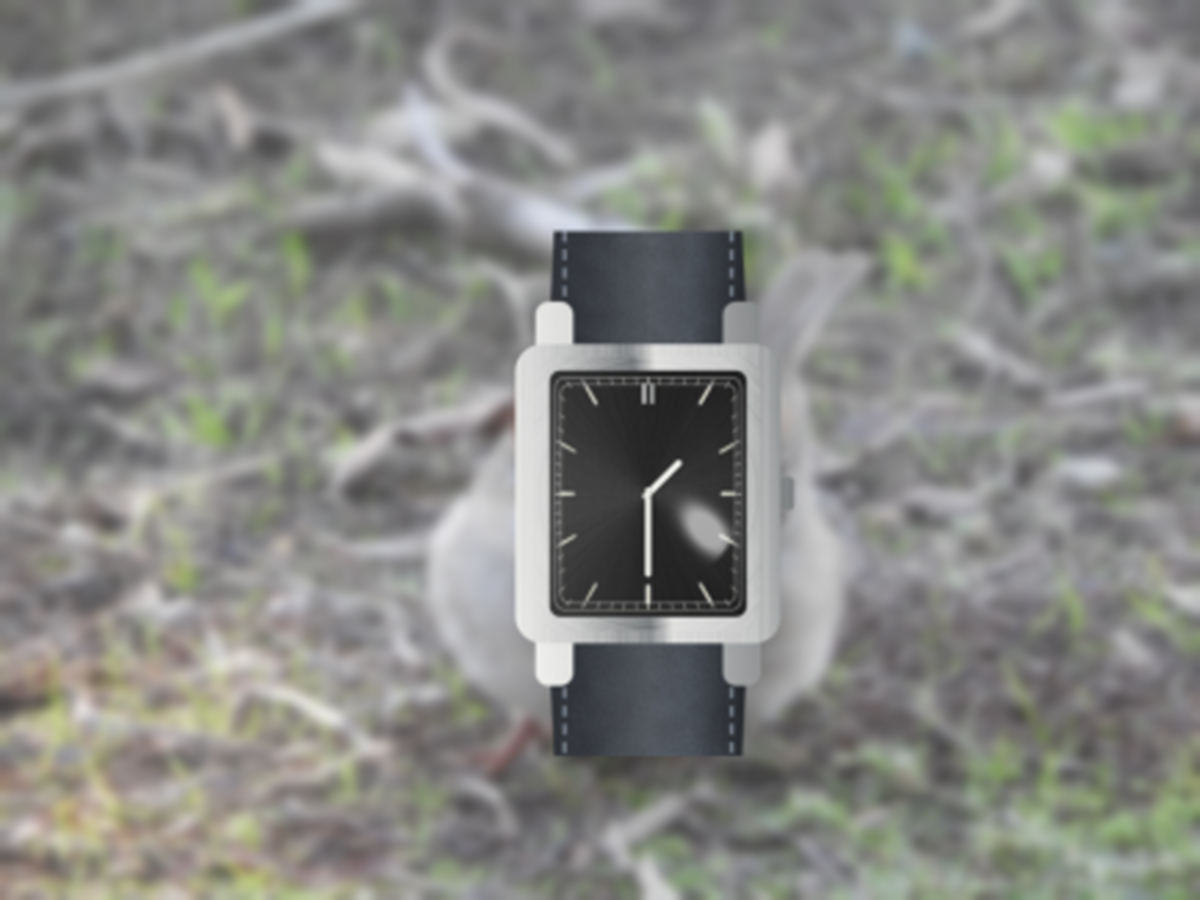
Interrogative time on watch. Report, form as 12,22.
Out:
1,30
